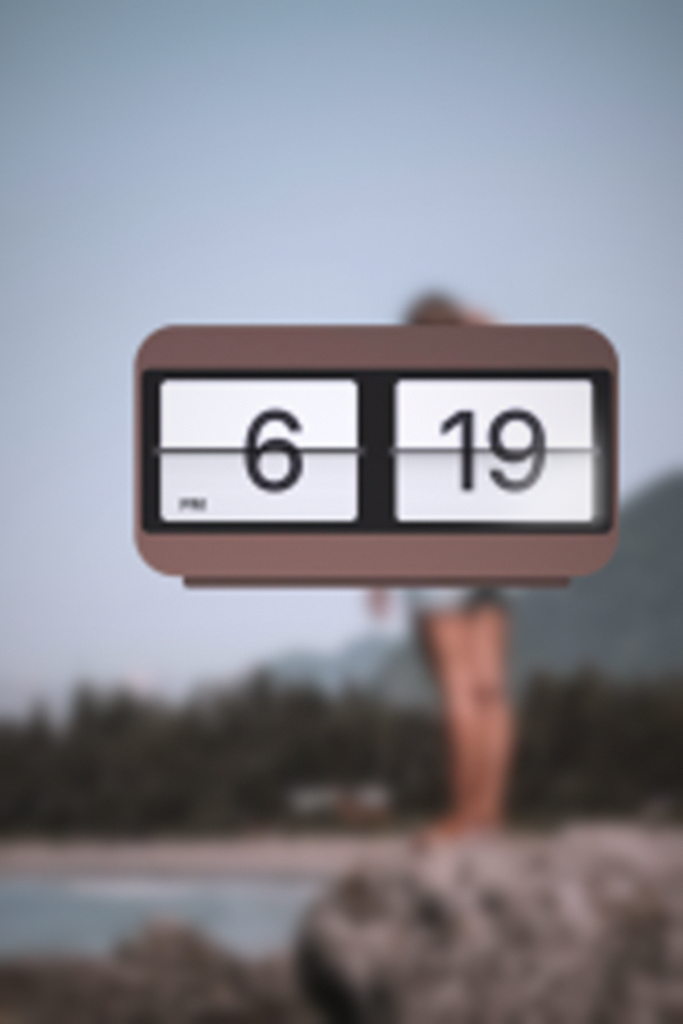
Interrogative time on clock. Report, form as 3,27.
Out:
6,19
